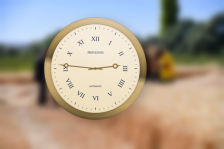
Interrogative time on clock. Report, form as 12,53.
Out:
2,46
